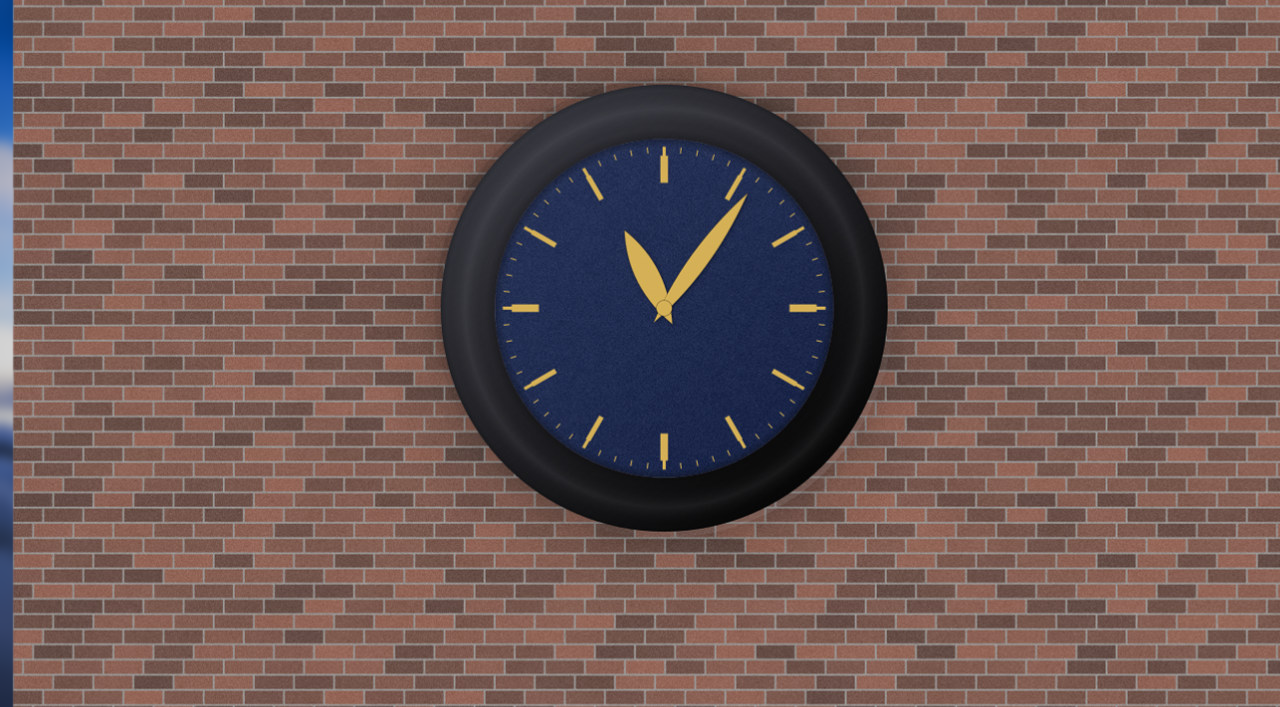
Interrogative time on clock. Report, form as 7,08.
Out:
11,06
